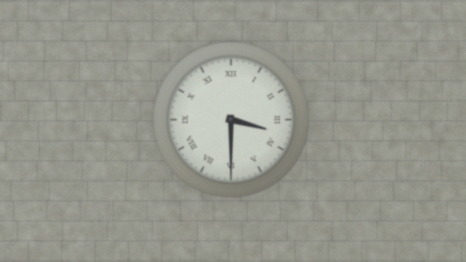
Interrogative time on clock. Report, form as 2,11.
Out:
3,30
